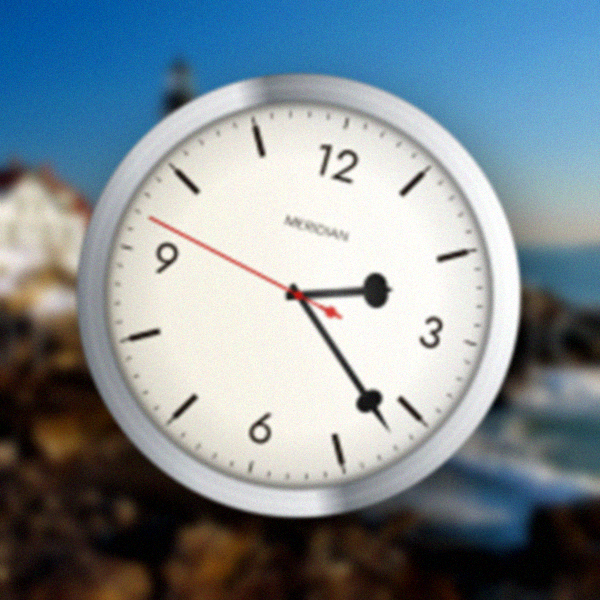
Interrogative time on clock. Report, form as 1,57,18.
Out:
2,21,47
